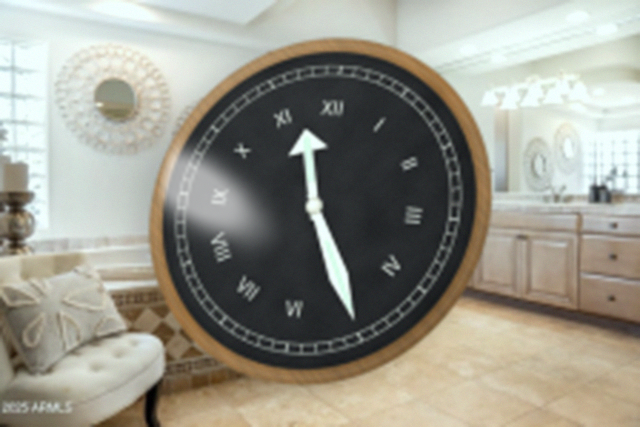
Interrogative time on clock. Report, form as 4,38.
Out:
11,25
